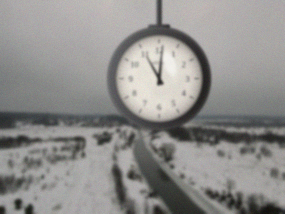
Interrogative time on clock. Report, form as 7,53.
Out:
11,01
